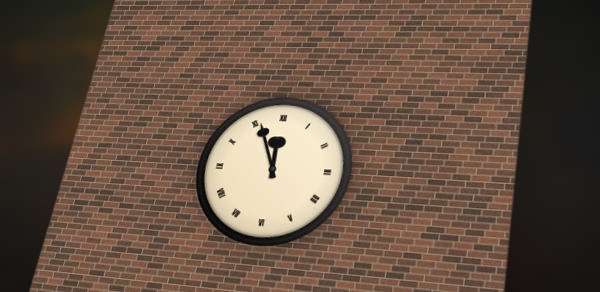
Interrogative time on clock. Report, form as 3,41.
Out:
11,56
